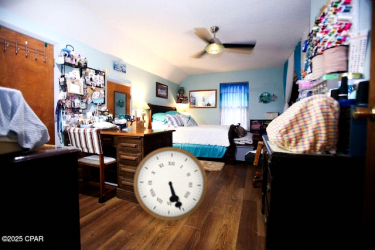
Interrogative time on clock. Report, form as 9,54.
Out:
5,26
